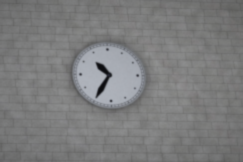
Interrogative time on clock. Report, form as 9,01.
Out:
10,35
